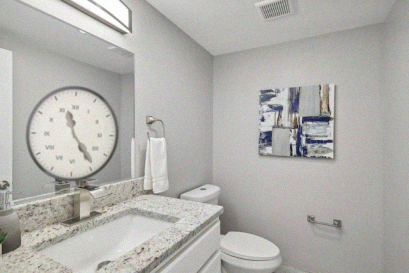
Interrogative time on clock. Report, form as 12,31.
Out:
11,24
